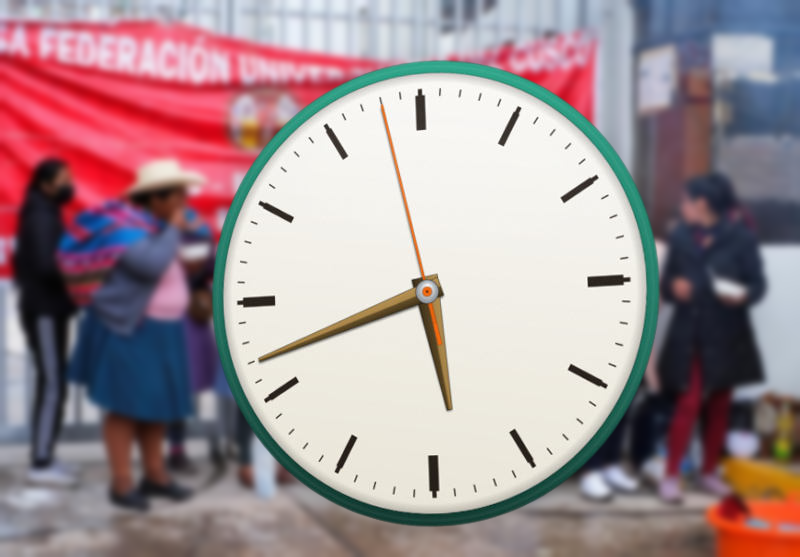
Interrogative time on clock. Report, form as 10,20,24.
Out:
5,41,58
